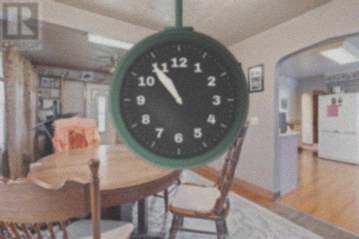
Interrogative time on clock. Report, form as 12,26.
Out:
10,54
